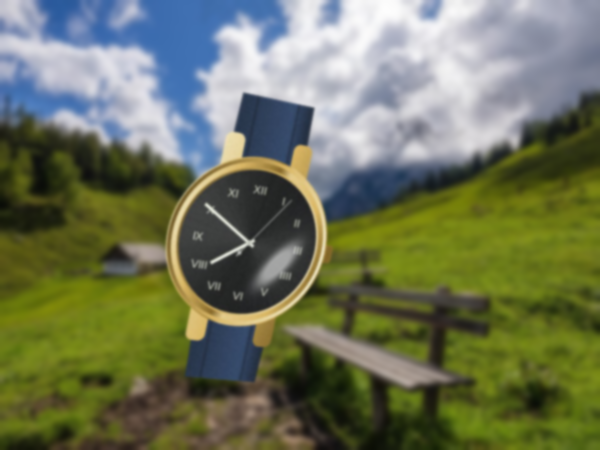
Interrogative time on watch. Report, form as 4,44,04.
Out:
7,50,06
